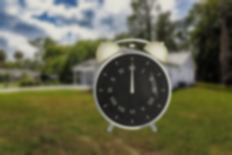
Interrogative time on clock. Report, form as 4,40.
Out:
12,00
